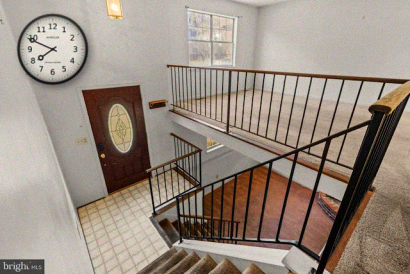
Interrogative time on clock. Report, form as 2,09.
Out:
7,49
